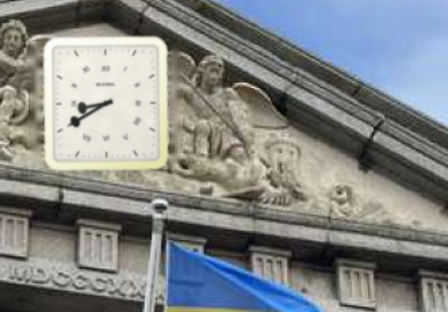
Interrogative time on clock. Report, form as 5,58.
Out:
8,40
